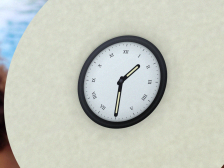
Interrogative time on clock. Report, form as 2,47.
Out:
1,30
